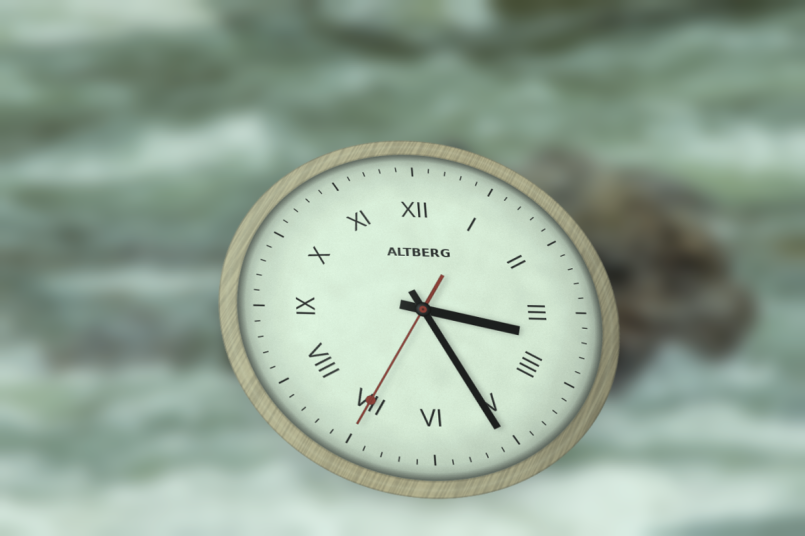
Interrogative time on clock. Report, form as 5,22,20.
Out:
3,25,35
